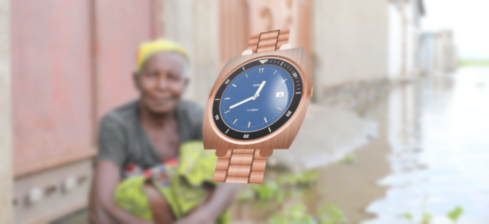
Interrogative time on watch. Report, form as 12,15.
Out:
12,41
